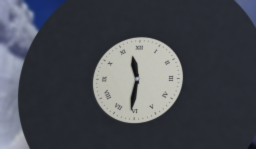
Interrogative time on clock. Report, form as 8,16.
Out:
11,31
